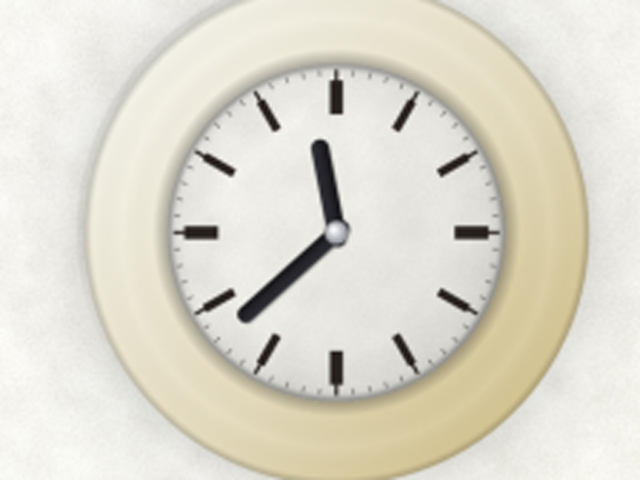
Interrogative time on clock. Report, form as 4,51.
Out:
11,38
